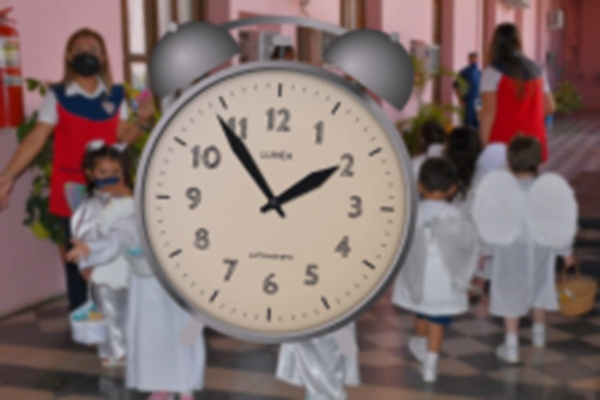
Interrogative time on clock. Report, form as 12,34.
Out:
1,54
